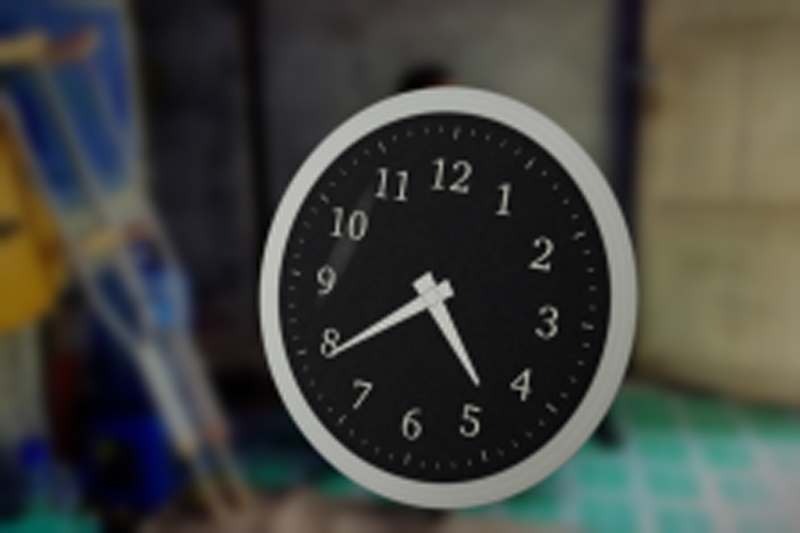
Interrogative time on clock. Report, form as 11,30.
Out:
4,39
